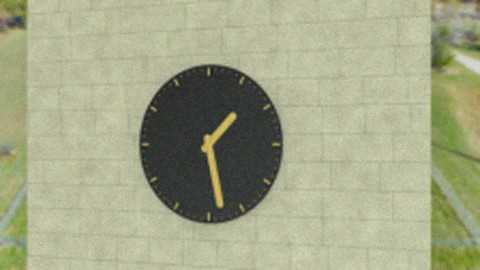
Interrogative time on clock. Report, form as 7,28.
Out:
1,28
